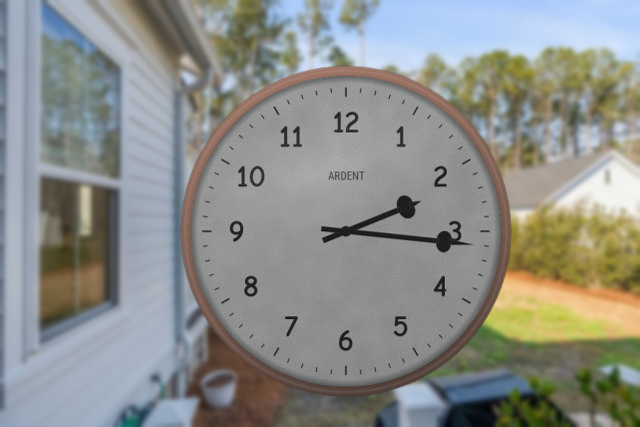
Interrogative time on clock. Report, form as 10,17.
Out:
2,16
